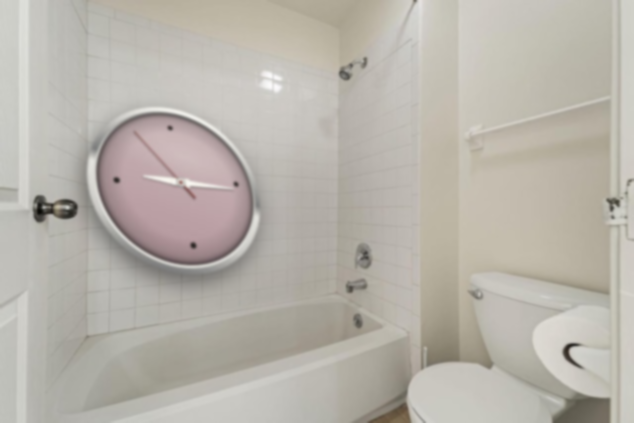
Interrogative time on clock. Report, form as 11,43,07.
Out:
9,15,54
